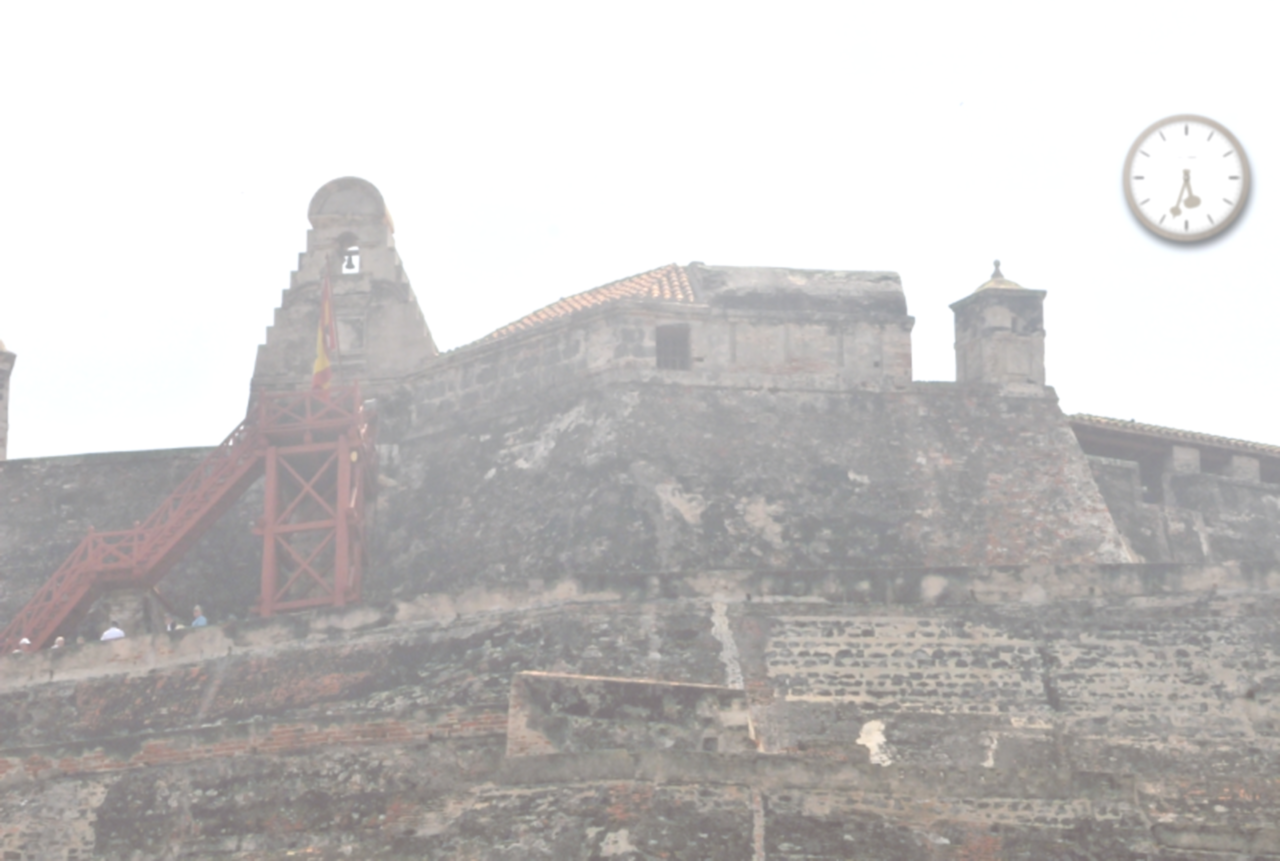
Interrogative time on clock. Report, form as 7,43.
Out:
5,33
